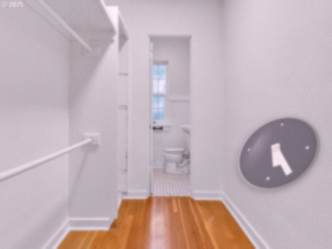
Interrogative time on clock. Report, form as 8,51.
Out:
5,24
